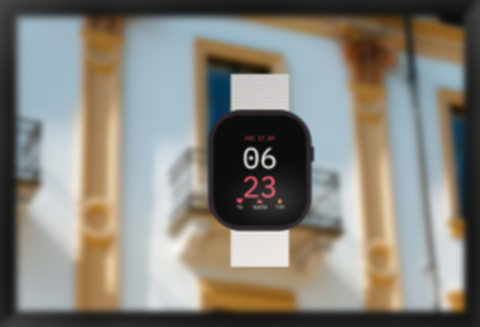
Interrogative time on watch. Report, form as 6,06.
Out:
6,23
